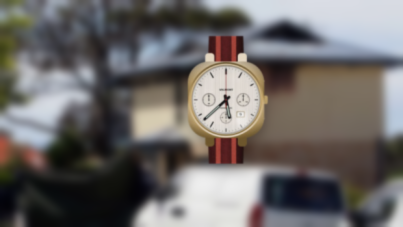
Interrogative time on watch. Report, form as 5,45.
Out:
5,38
